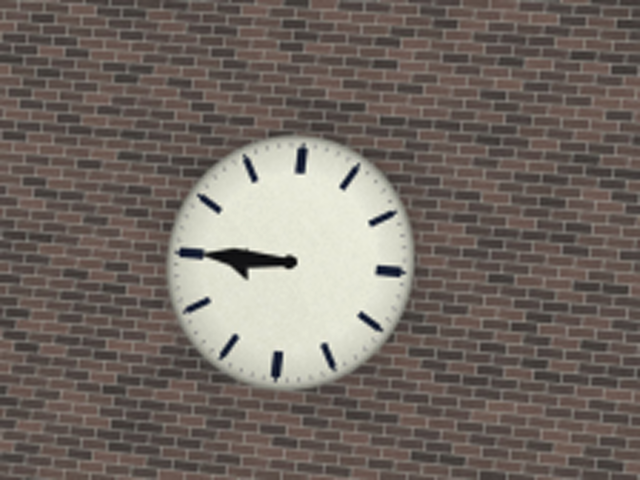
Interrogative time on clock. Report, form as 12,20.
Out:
8,45
